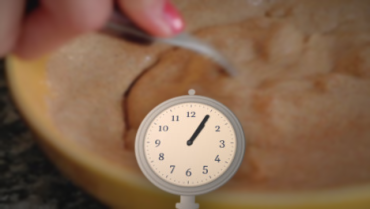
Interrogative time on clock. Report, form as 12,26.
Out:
1,05
